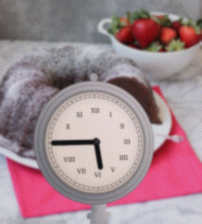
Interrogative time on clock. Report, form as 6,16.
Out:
5,45
